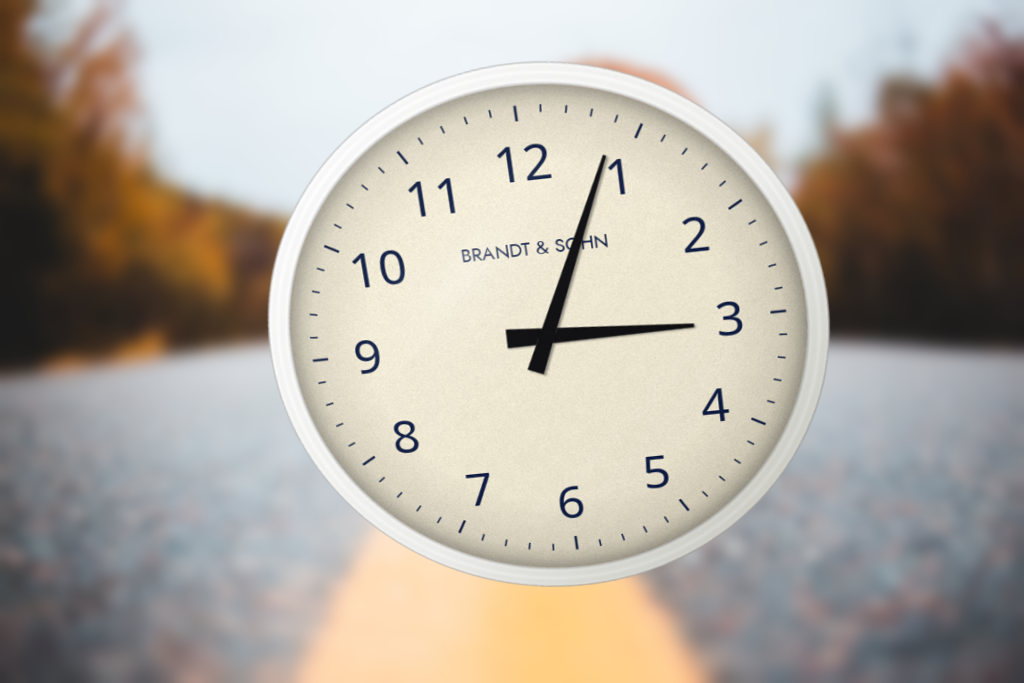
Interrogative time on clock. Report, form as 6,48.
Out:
3,04
